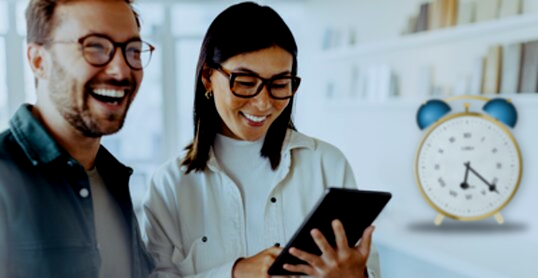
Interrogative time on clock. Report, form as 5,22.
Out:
6,22
